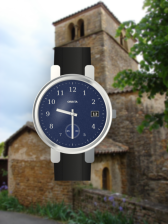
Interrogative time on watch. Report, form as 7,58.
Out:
9,30
